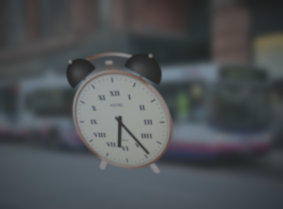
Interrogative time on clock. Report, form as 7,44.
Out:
6,24
